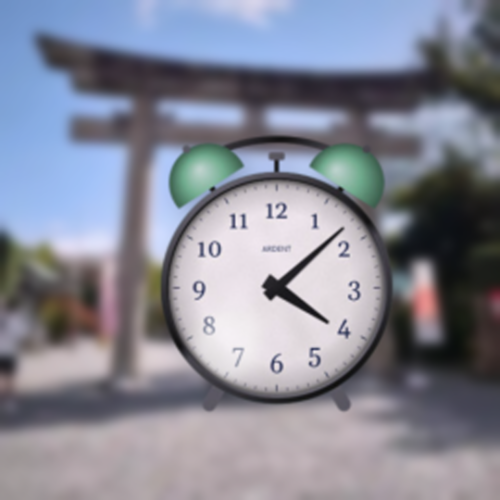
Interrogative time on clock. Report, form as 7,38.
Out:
4,08
